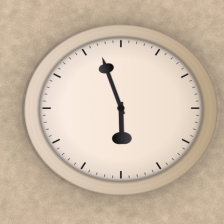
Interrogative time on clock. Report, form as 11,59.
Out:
5,57
